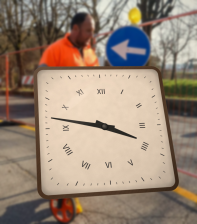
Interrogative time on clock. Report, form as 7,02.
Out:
3,47
